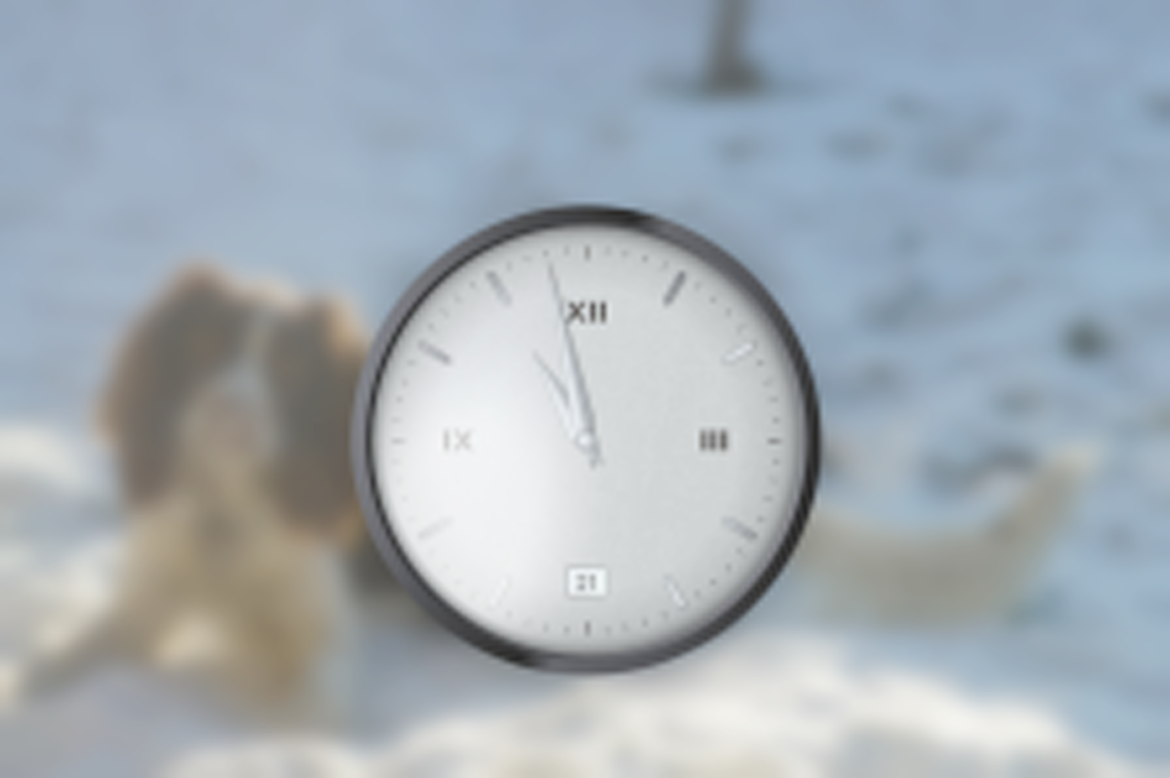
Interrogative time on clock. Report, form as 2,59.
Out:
10,58
